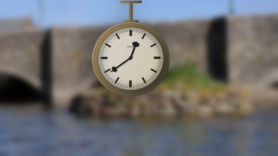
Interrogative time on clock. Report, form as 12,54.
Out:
12,39
